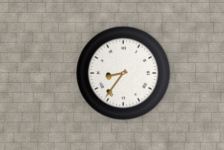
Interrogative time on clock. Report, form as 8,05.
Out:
8,36
